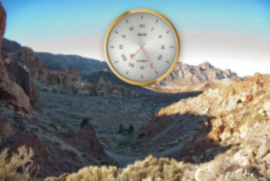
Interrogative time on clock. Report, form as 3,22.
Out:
7,25
